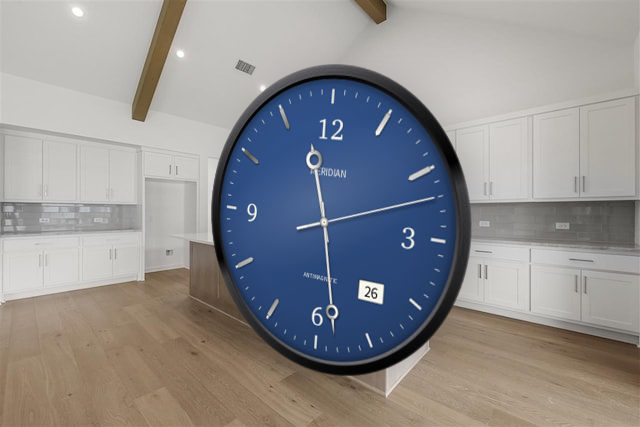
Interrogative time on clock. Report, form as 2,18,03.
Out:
11,28,12
